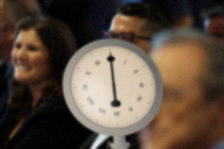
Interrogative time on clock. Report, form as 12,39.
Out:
6,00
